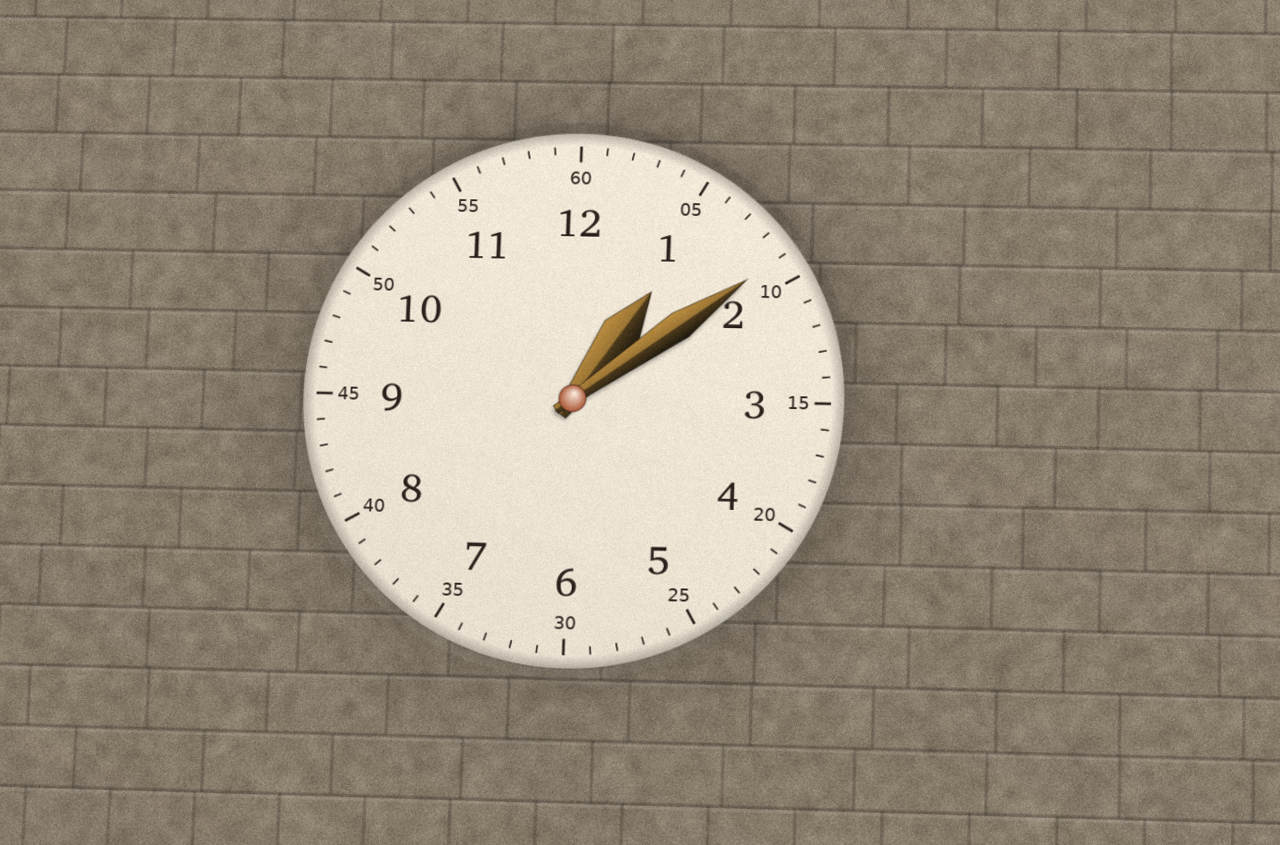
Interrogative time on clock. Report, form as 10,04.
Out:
1,09
